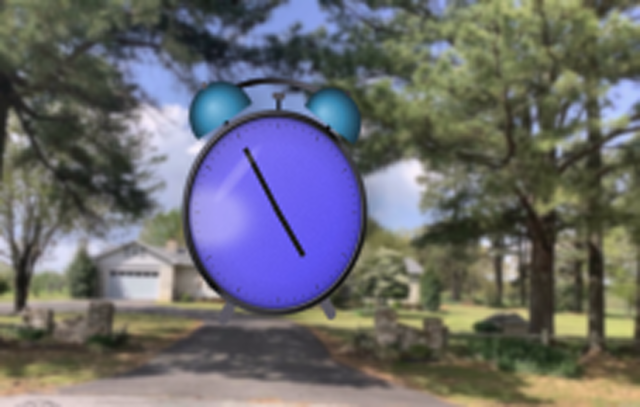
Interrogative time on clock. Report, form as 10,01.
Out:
4,55
